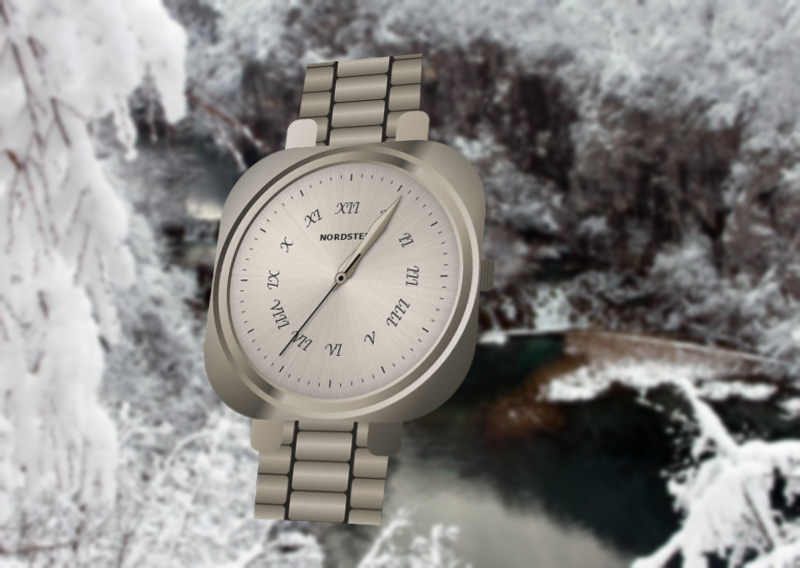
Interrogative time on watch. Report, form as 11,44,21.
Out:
1,05,36
